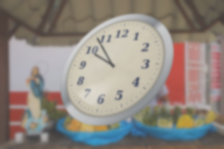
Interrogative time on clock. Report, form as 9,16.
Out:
9,53
